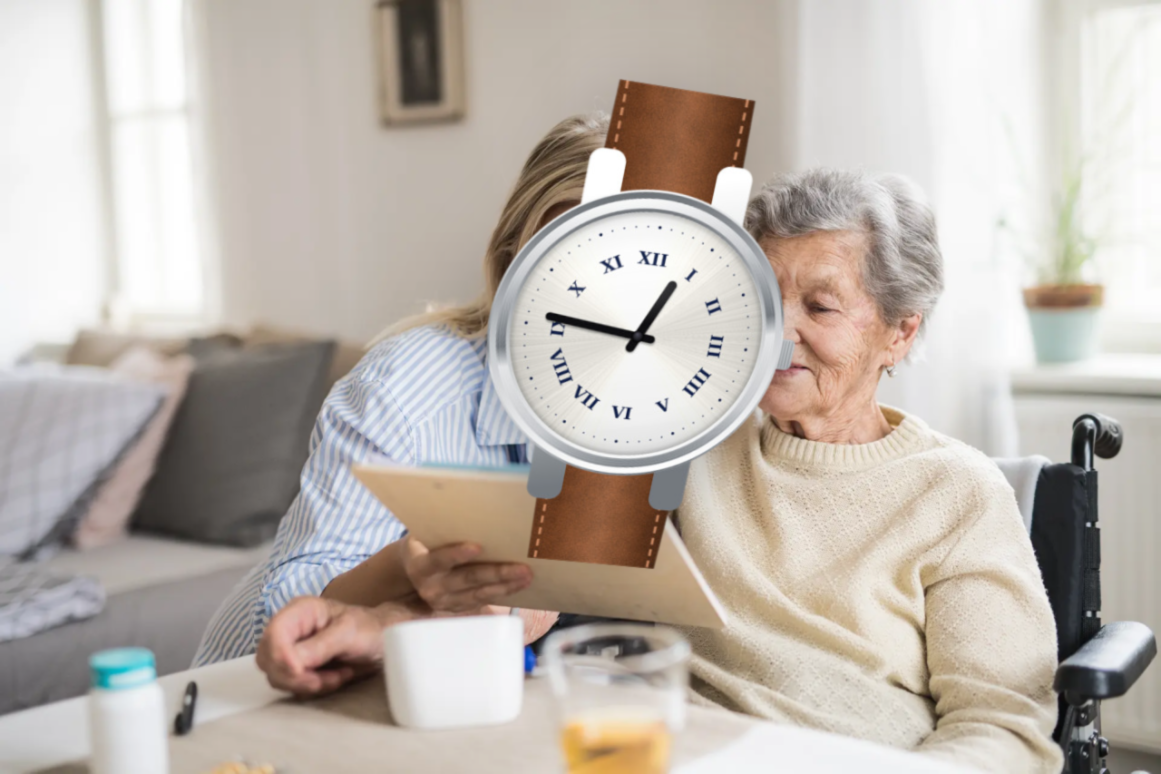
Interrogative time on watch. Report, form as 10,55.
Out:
12,46
